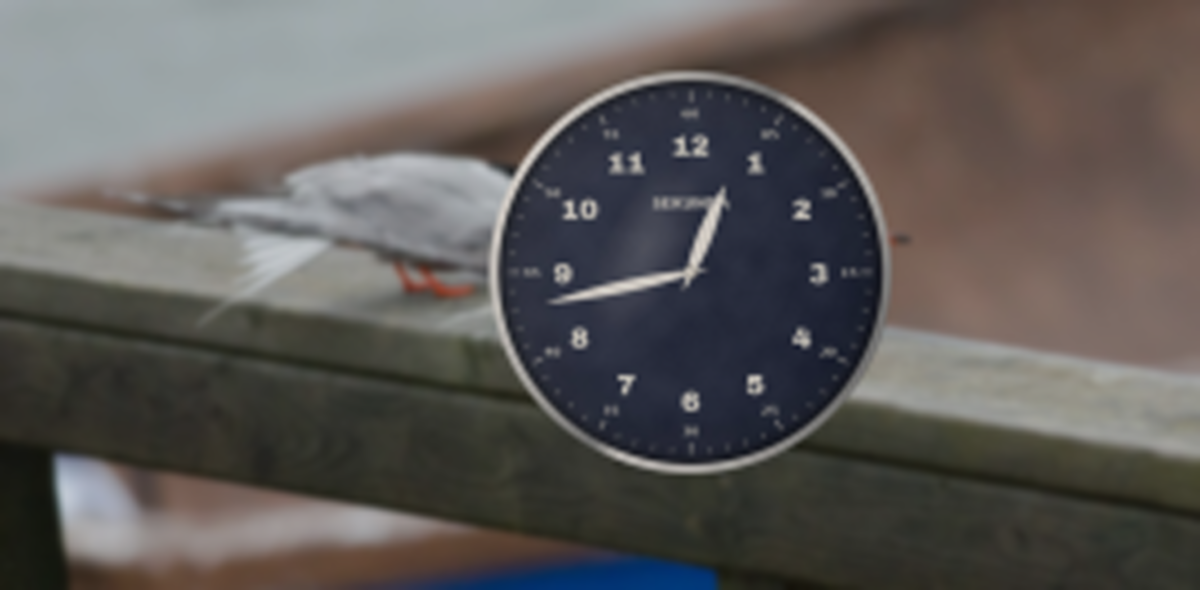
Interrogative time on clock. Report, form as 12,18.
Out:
12,43
